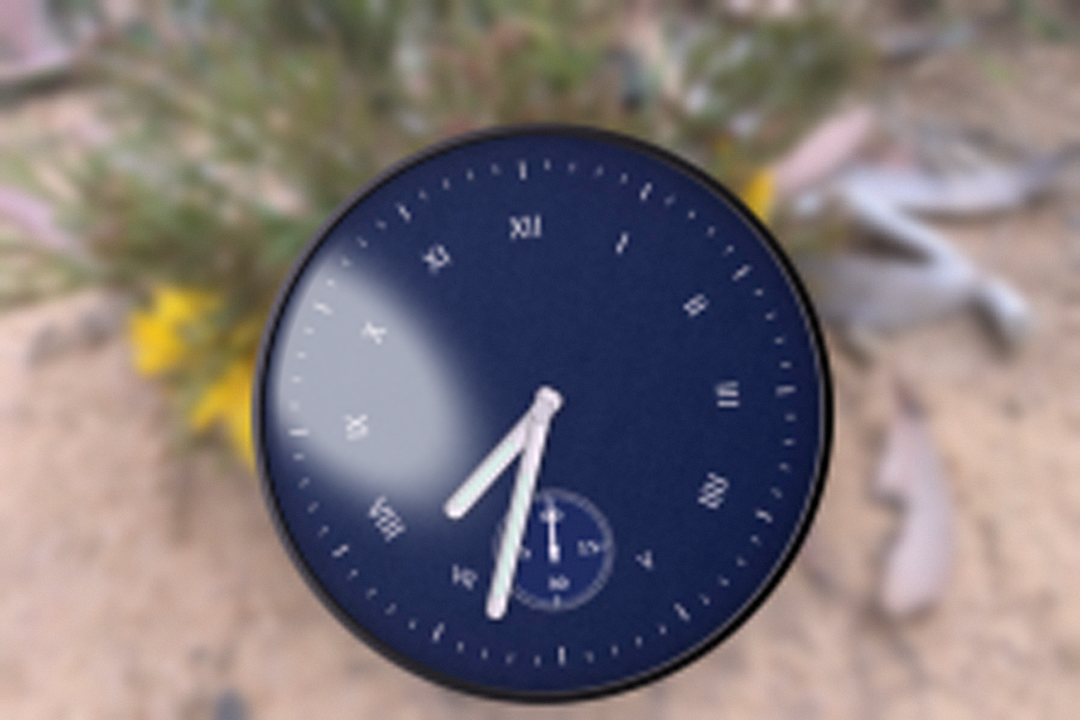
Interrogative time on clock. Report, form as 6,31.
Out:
7,33
